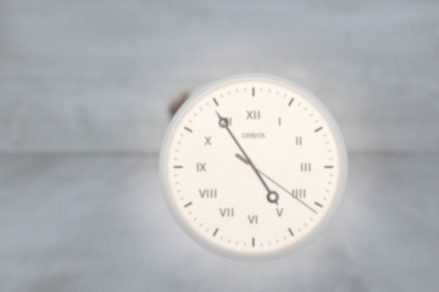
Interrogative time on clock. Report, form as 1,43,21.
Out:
4,54,21
